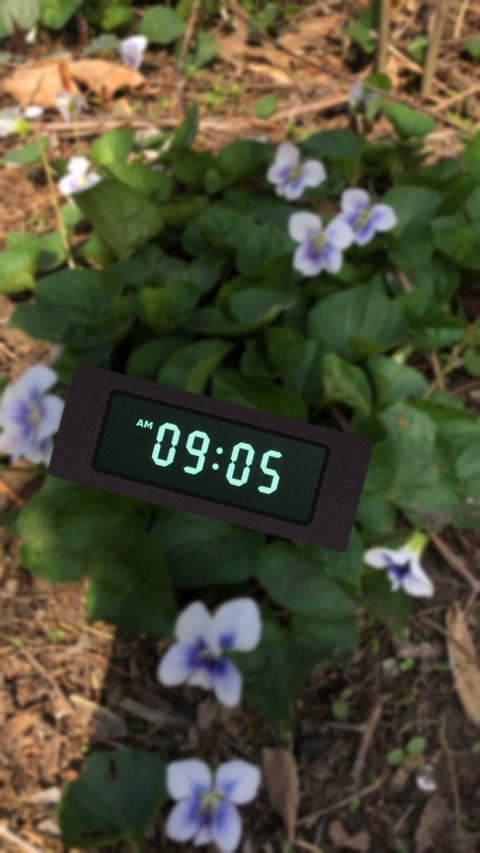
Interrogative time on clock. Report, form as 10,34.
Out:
9,05
